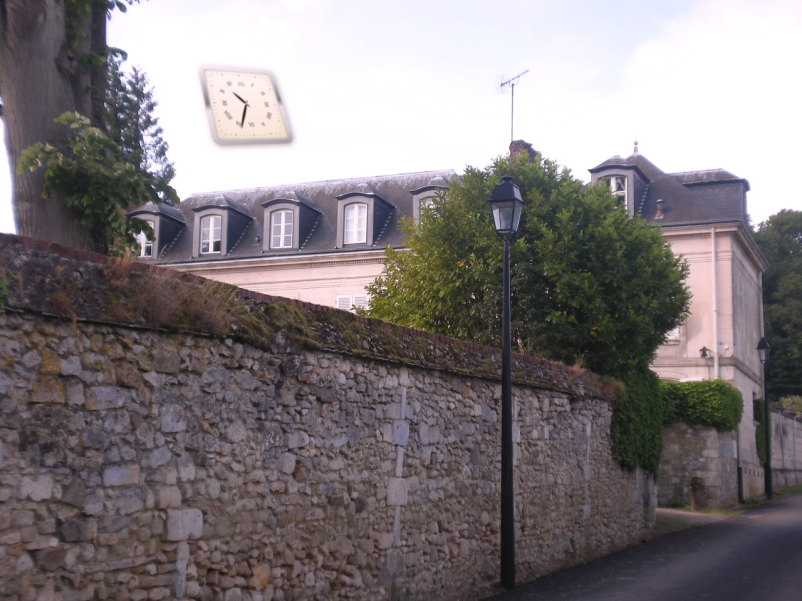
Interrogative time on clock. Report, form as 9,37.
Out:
10,34
